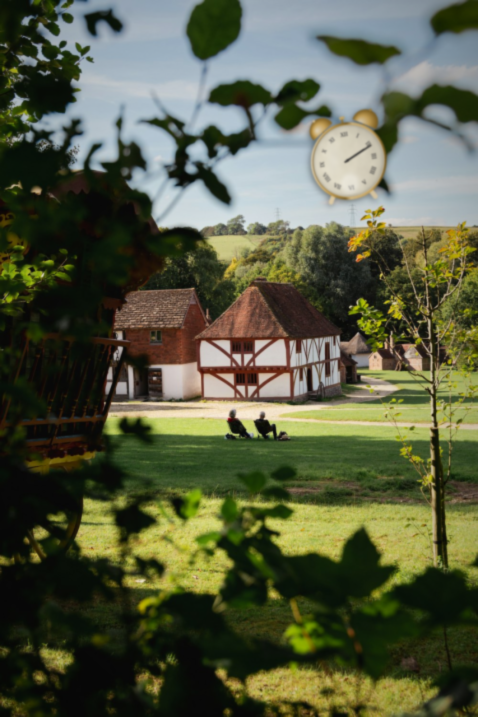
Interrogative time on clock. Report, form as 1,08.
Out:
2,11
